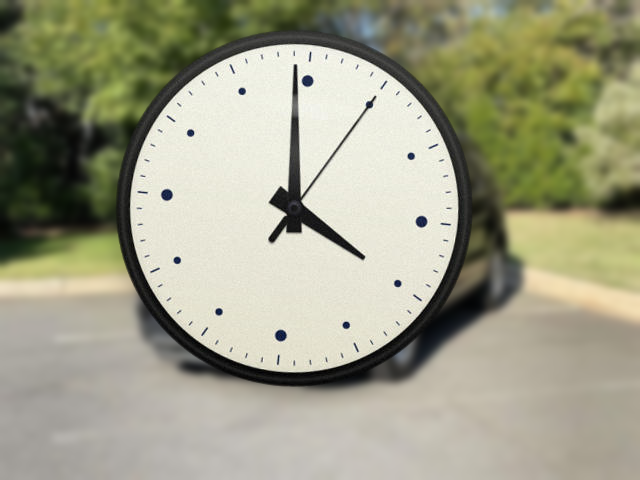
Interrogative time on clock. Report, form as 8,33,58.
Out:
3,59,05
